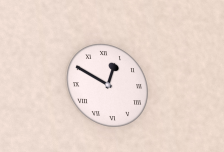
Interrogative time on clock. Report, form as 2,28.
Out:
12,50
